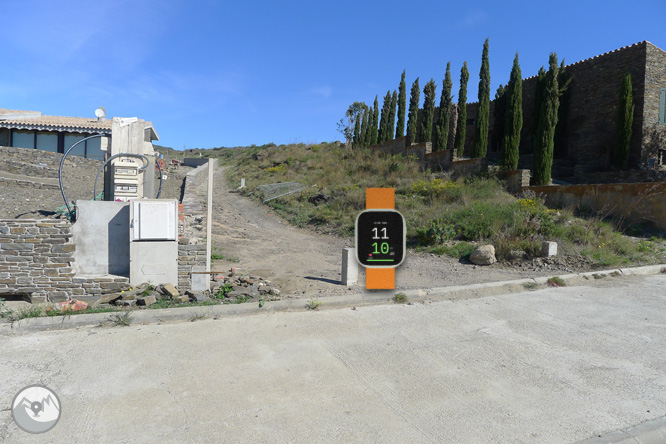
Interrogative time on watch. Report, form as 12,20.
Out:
11,10
